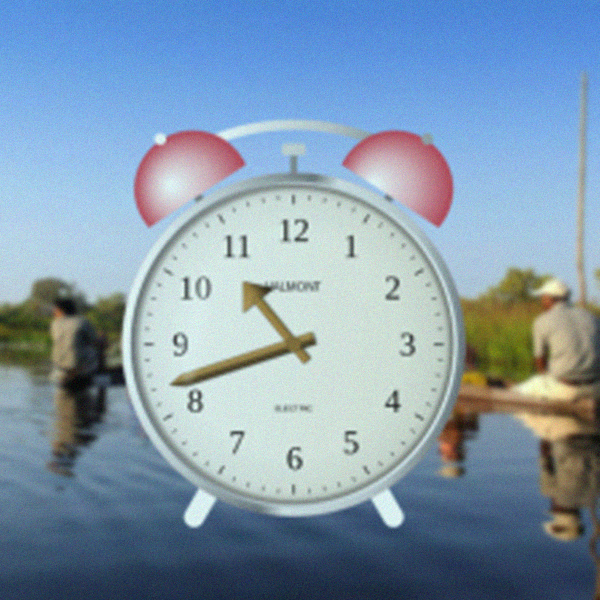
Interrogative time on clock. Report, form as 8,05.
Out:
10,42
